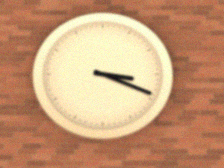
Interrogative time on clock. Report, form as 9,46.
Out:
3,19
